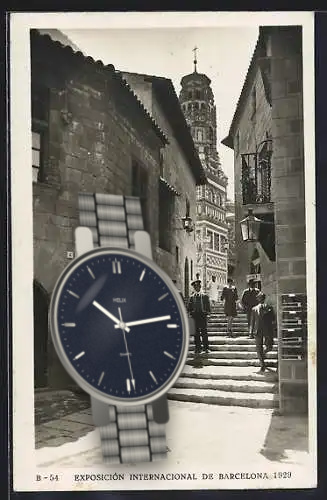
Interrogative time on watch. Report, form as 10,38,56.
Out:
10,13,29
